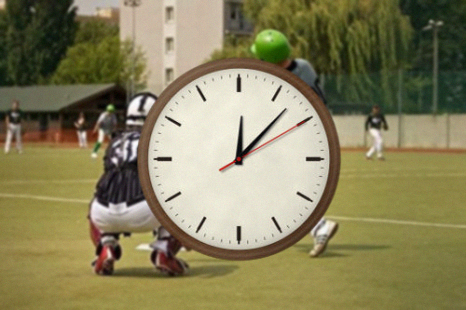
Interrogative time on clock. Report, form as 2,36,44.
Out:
12,07,10
